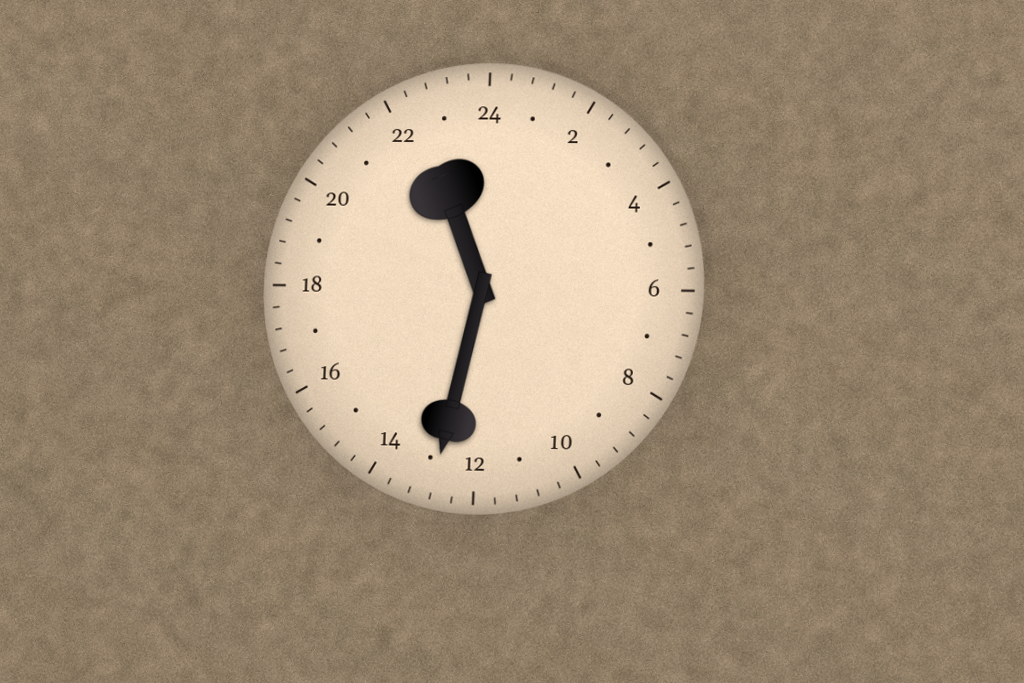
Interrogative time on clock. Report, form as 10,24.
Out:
22,32
